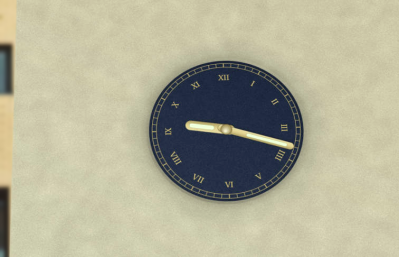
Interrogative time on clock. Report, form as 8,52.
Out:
9,18
